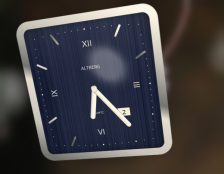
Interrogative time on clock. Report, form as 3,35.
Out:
6,24
